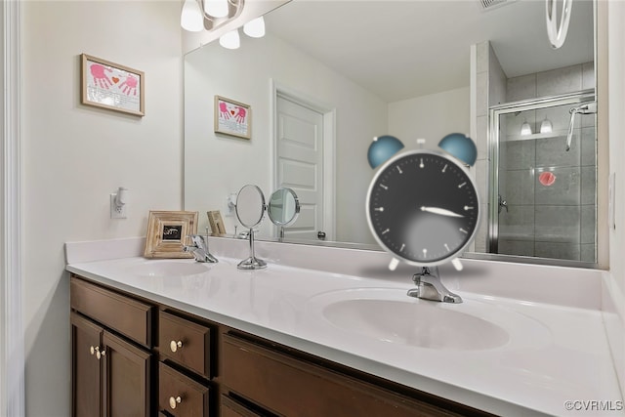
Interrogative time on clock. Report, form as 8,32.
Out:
3,17
